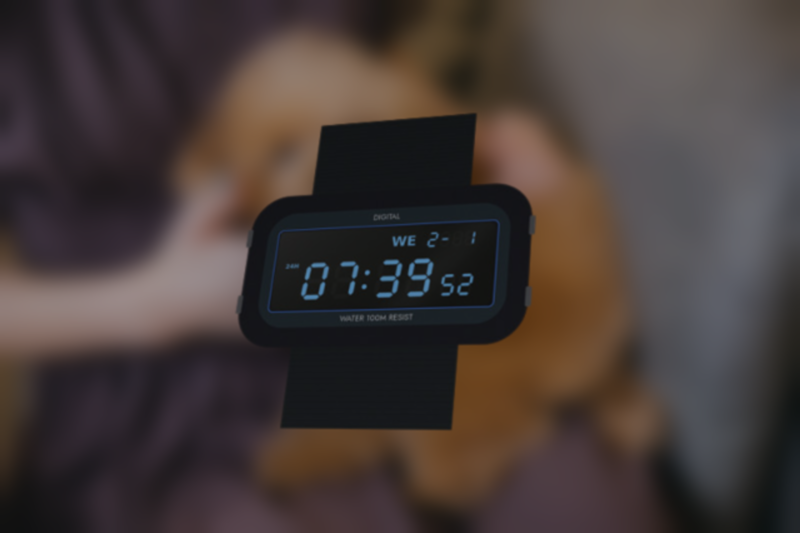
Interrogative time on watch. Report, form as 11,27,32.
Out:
7,39,52
